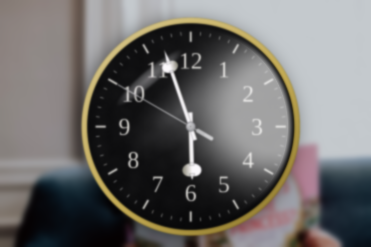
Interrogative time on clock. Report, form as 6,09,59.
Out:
5,56,50
